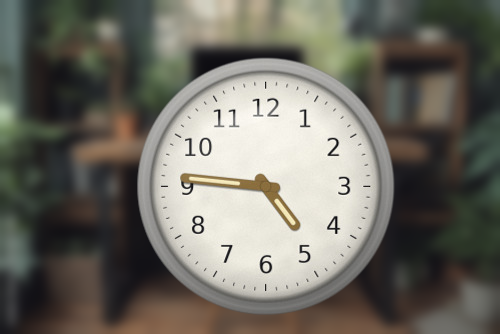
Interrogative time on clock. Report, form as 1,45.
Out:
4,46
